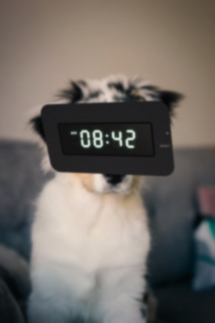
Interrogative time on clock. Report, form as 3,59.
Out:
8,42
